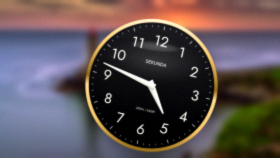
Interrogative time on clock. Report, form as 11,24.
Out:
4,47
